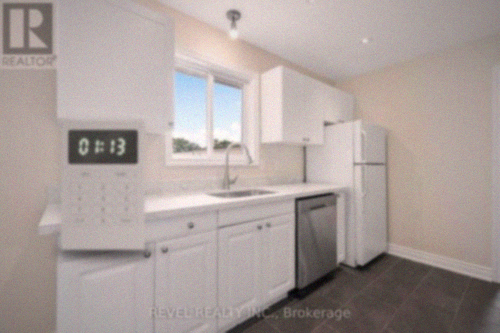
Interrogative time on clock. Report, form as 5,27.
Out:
1,13
